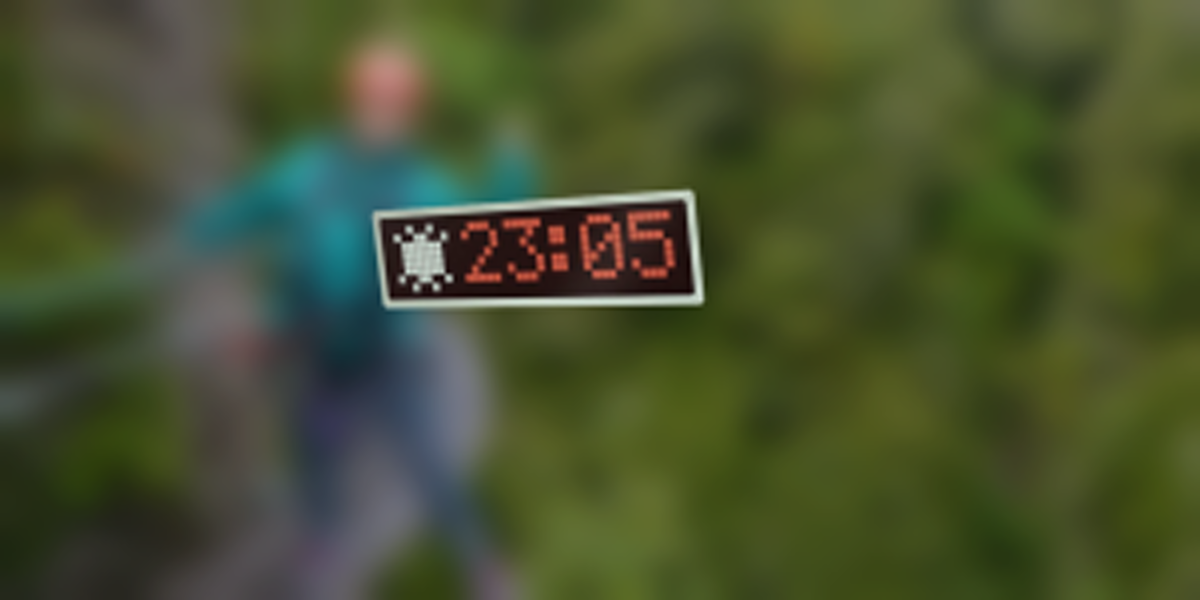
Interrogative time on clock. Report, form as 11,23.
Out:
23,05
